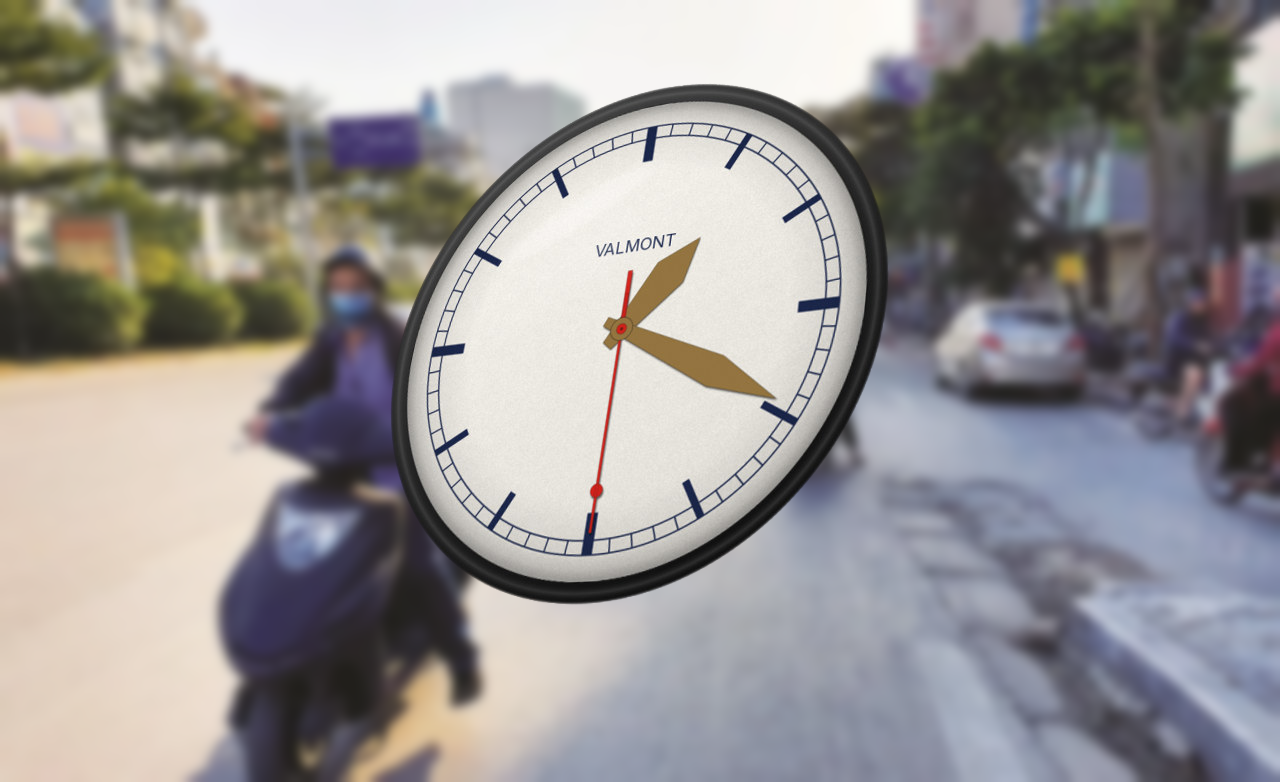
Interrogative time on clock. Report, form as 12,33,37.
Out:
1,19,30
